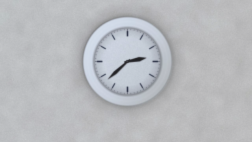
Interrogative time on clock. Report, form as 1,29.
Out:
2,38
